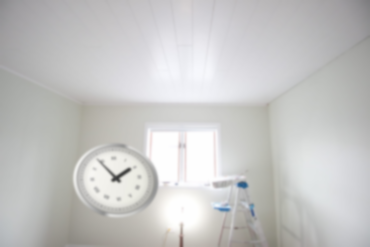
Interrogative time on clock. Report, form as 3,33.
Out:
1,54
